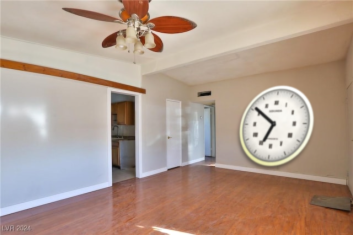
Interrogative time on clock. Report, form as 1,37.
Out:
6,51
